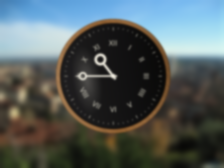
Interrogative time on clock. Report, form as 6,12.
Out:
10,45
